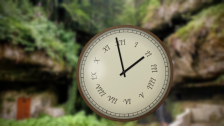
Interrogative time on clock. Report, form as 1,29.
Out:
1,59
